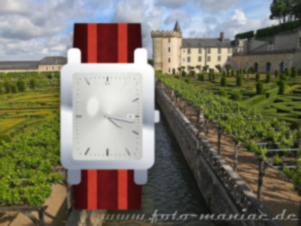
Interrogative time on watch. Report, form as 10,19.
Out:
4,17
